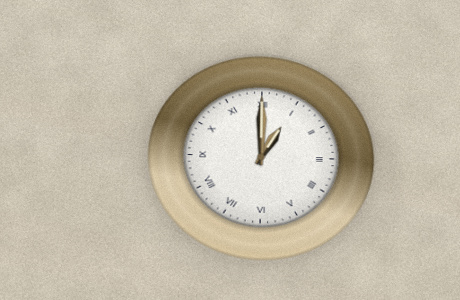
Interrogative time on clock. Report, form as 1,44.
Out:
1,00
